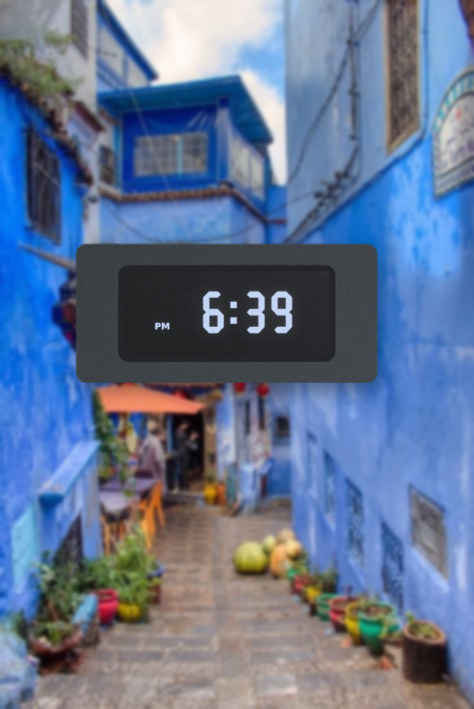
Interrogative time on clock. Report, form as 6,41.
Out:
6,39
